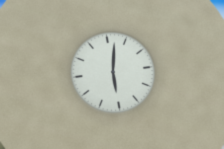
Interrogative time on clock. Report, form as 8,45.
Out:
6,02
